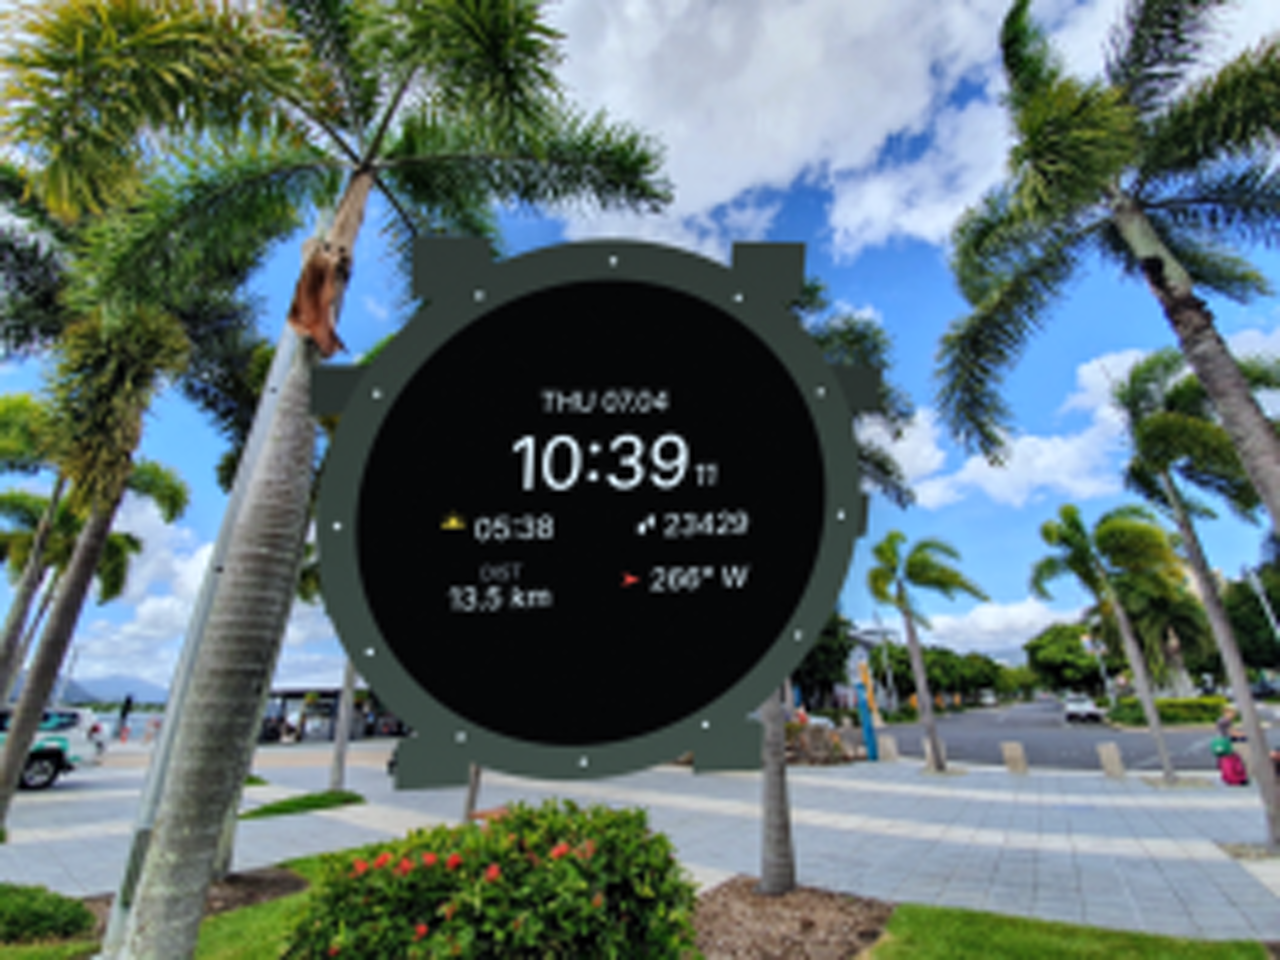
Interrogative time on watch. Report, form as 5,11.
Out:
10,39
